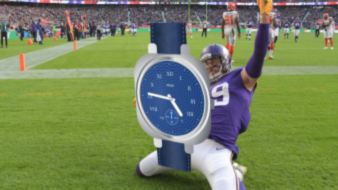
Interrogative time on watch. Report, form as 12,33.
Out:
4,46
